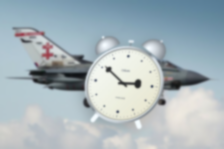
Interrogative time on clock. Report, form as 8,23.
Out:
2,51
